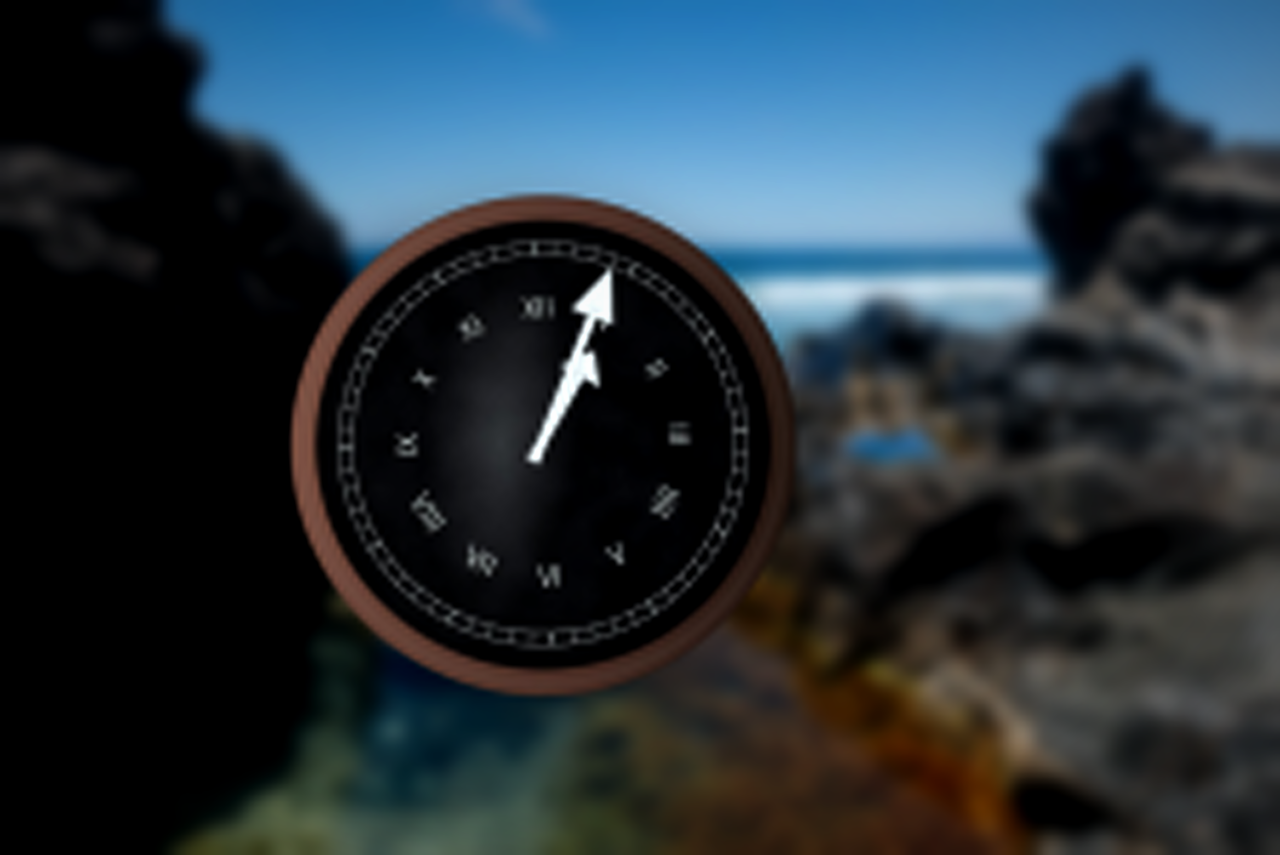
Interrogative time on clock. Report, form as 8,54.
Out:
1,04
